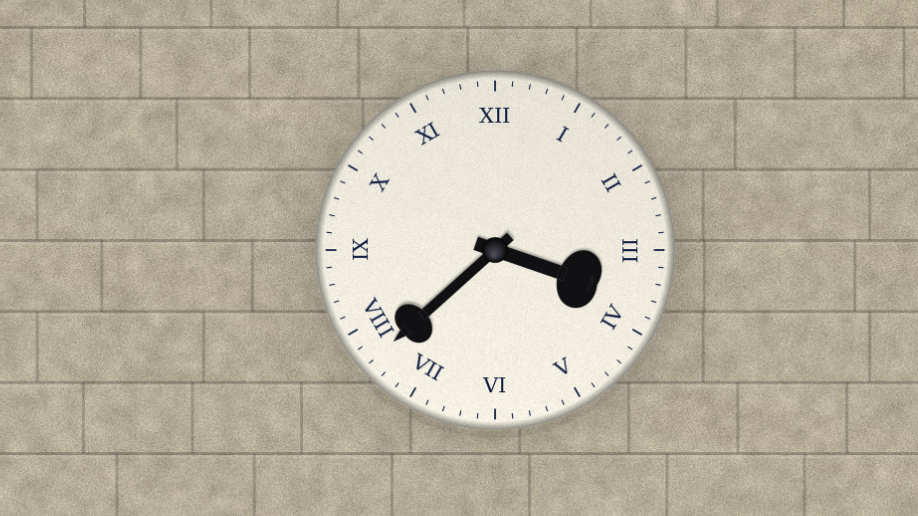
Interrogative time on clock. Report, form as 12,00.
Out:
3,38
